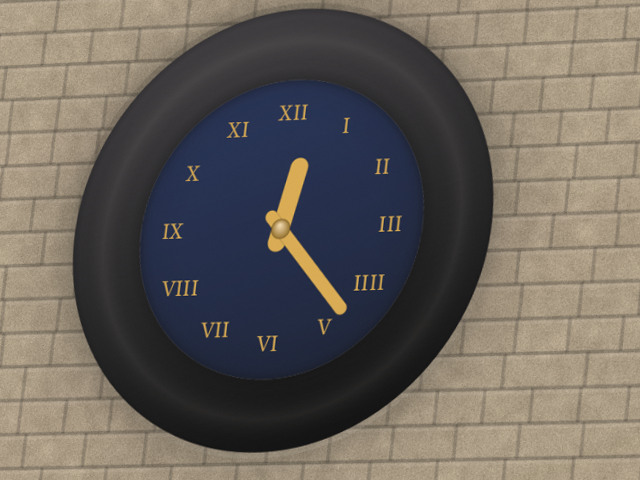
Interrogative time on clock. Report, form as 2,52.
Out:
12,23
